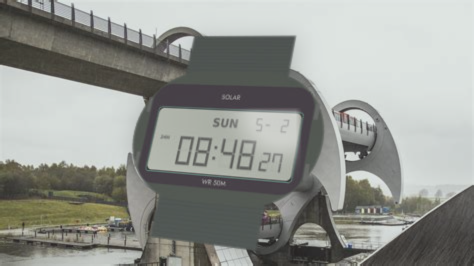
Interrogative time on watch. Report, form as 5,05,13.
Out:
8,48,27
